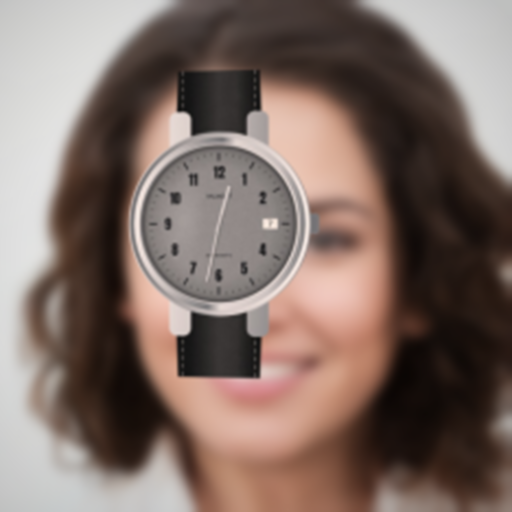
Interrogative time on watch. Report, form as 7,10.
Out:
12,32
